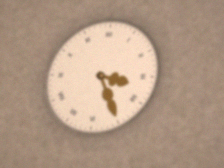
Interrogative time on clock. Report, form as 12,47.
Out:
3,25
